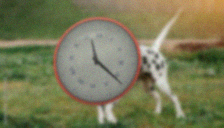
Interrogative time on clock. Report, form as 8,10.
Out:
11,21
